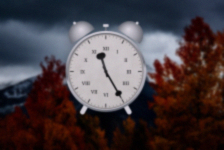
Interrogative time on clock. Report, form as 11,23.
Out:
11,25
